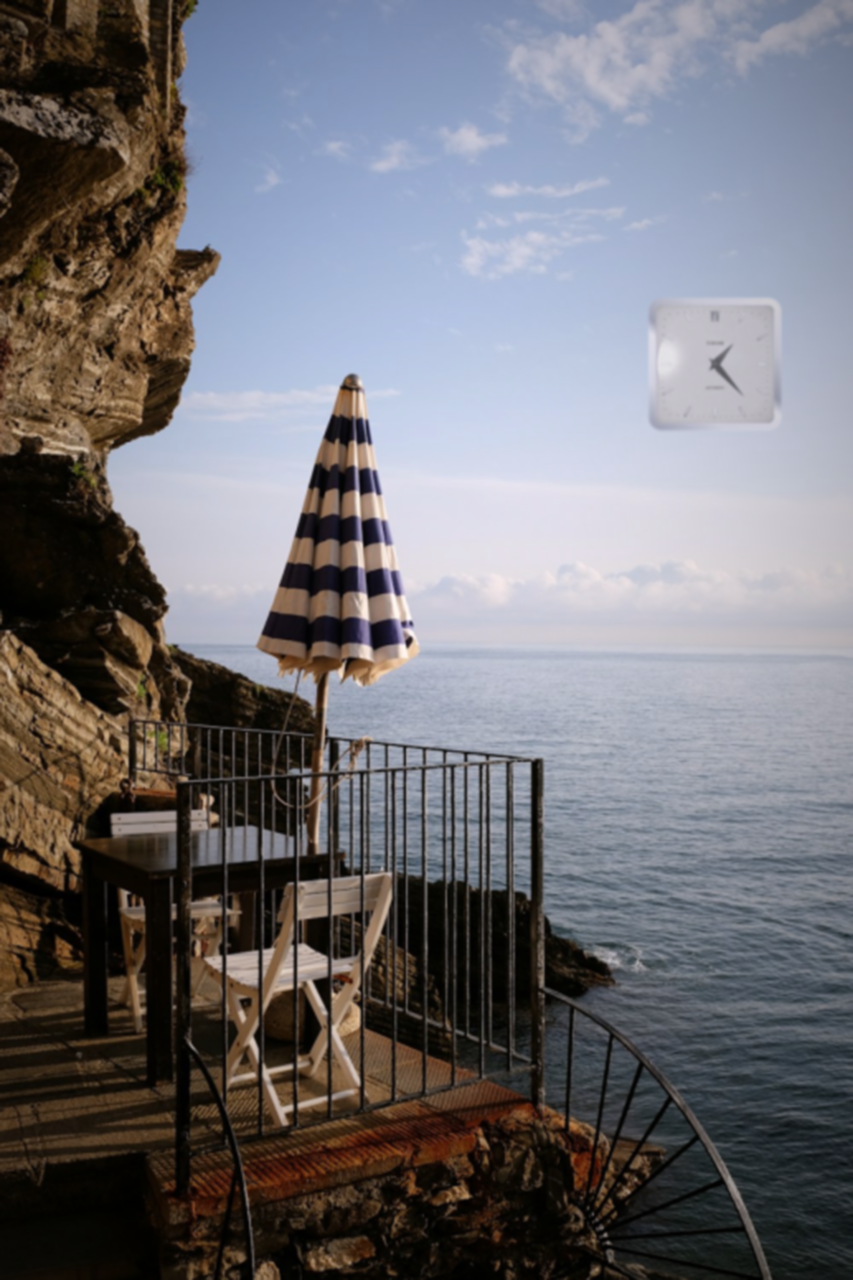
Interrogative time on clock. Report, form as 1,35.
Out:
1,23
